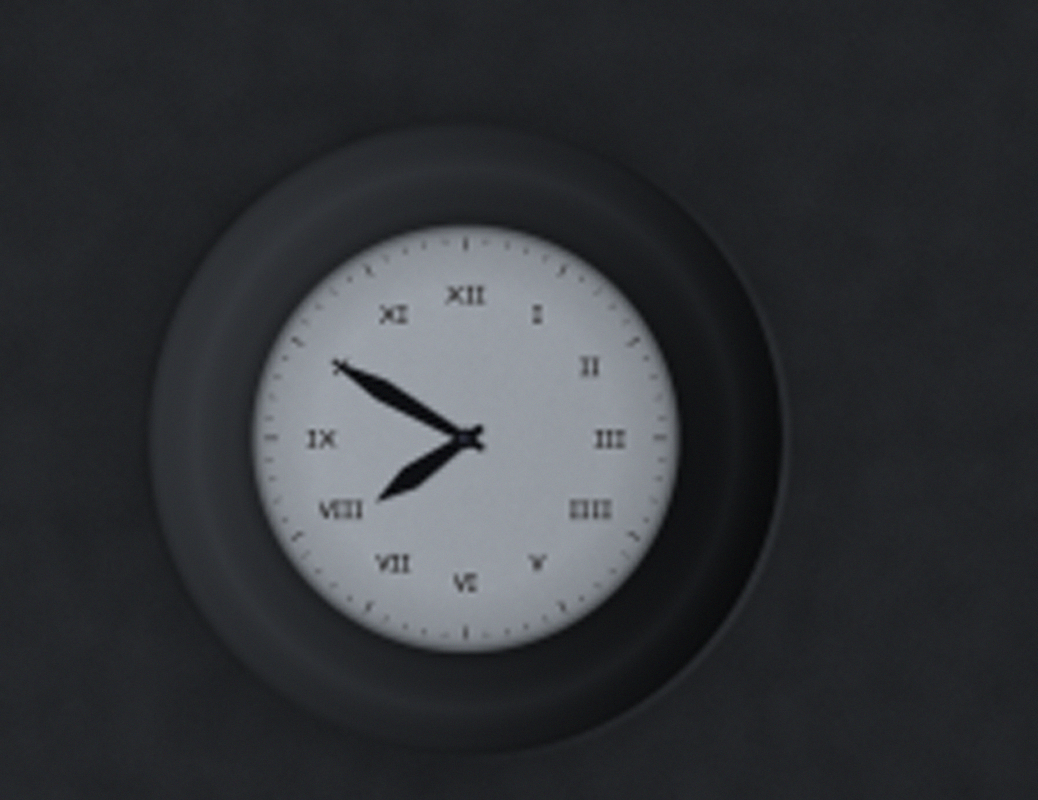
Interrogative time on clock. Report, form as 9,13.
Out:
7,50
